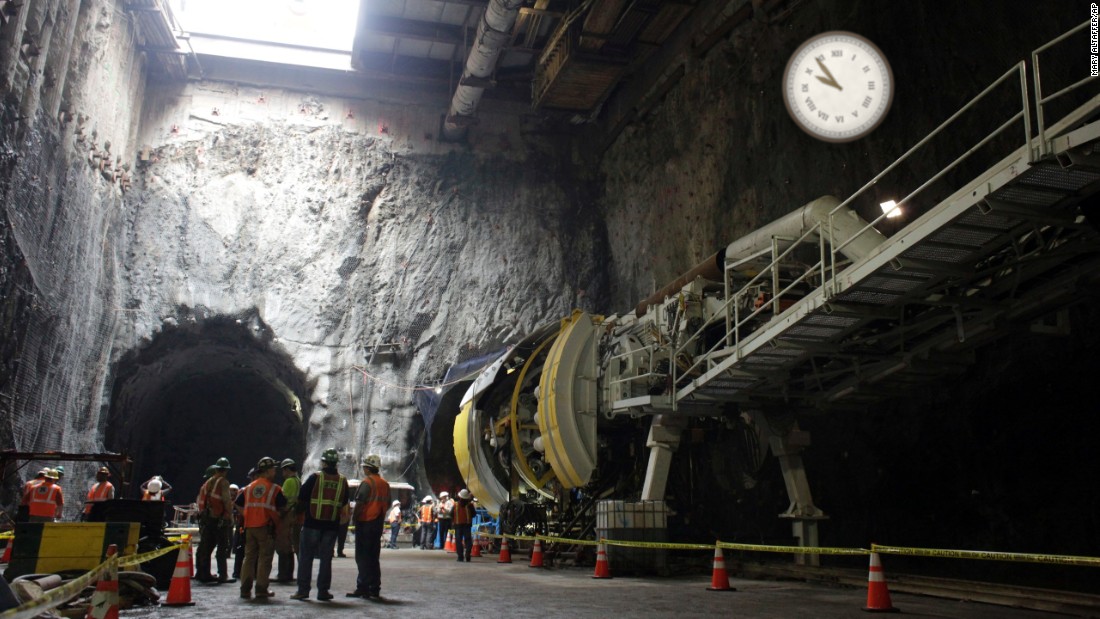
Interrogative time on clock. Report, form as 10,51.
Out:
9,54
